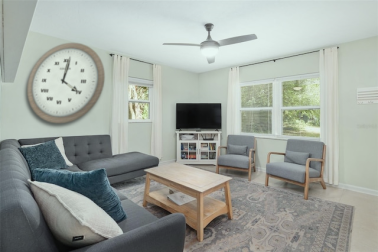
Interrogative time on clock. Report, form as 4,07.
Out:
4,01
